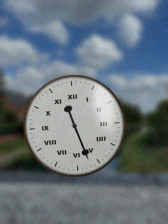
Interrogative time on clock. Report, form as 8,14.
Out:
11,27
